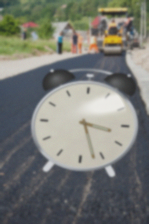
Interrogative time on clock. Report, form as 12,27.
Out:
3,27
